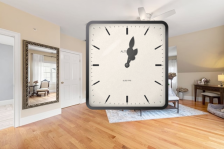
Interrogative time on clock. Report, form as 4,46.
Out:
1,02
